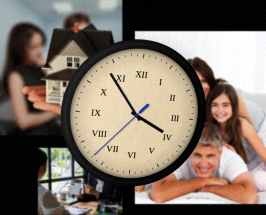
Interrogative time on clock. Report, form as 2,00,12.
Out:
3,53,37
